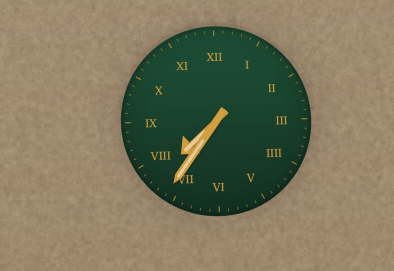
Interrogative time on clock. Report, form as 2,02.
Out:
7,36
